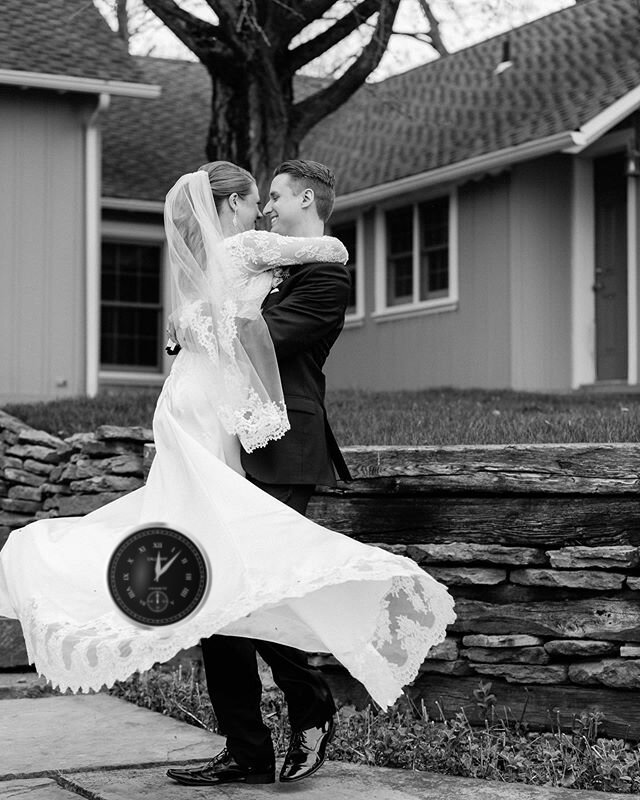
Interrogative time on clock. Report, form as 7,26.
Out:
12,07
